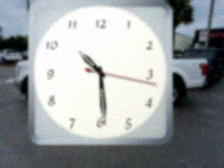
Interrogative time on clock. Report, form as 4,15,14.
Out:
10,29,17
